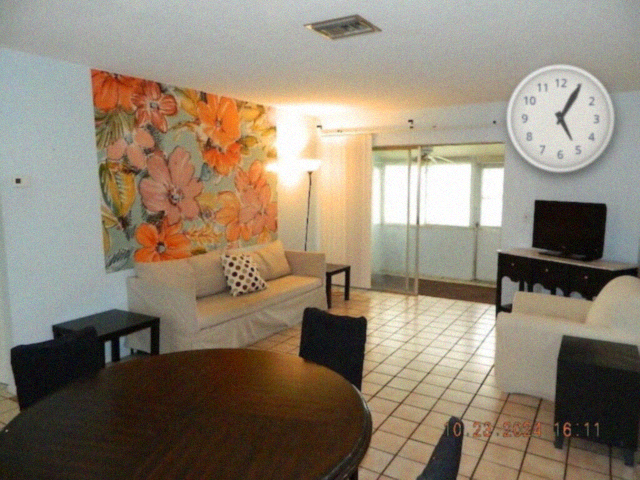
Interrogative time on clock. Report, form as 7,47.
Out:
5,05
